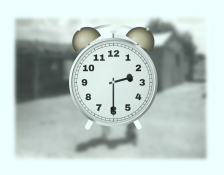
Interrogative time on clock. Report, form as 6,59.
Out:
2,30
